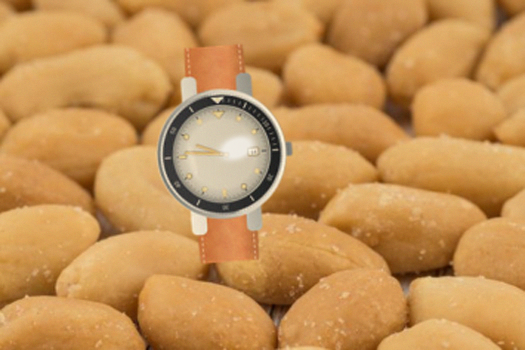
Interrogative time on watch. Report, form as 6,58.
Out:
9,46
